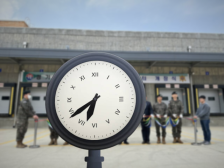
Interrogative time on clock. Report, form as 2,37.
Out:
6,39
